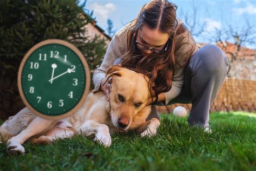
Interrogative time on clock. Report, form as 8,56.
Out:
12,10
